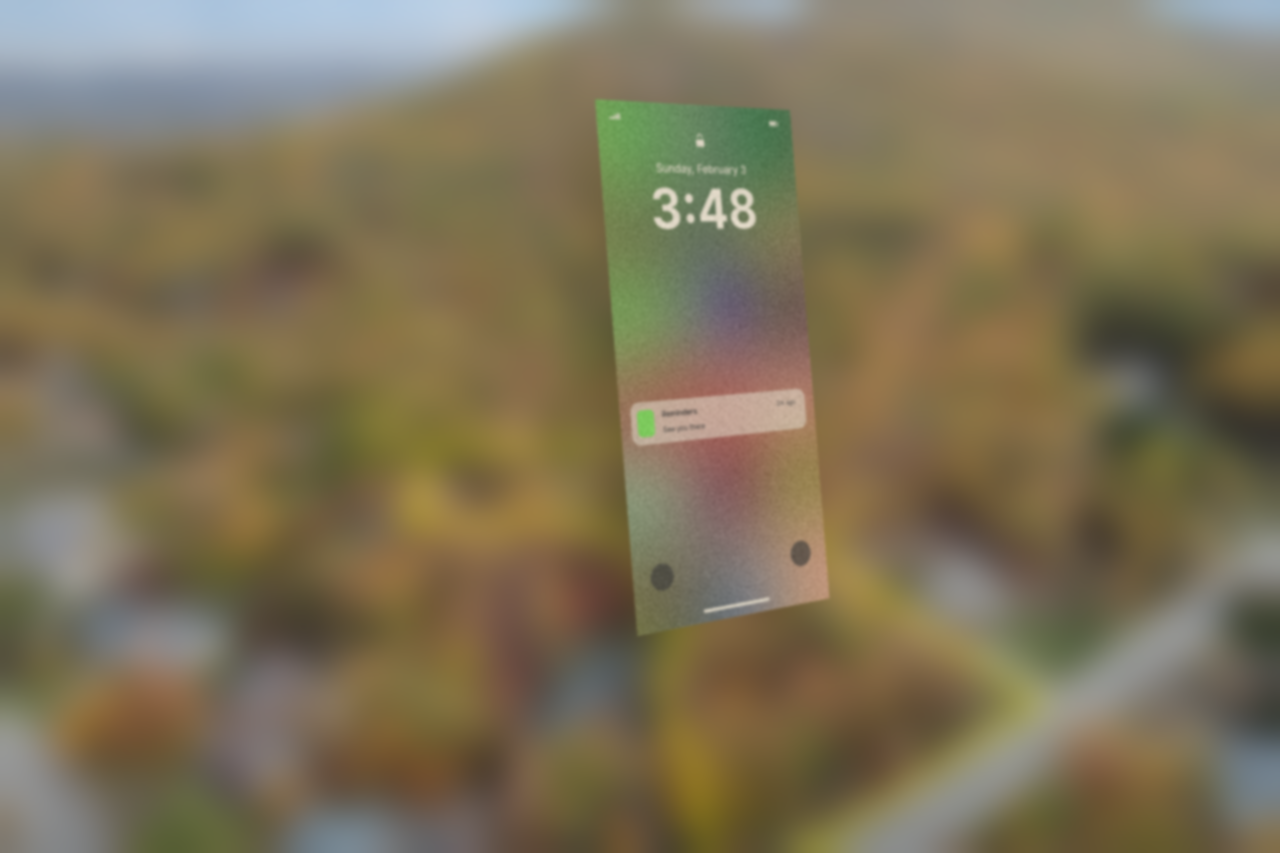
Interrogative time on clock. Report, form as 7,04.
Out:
3,48
